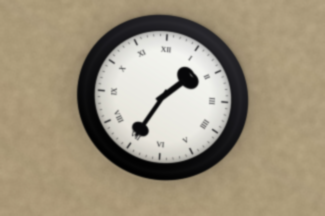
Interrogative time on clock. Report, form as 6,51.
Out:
1,35
